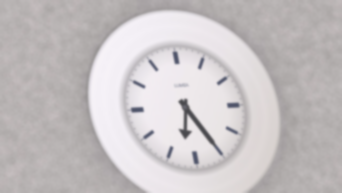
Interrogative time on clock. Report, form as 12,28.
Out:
6,25
